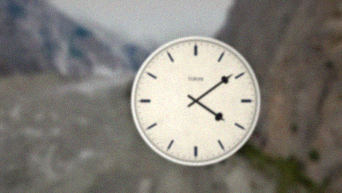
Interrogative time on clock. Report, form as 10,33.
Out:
4,09
